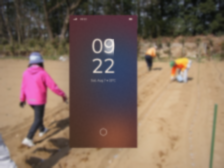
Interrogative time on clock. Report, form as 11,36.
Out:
9,22
